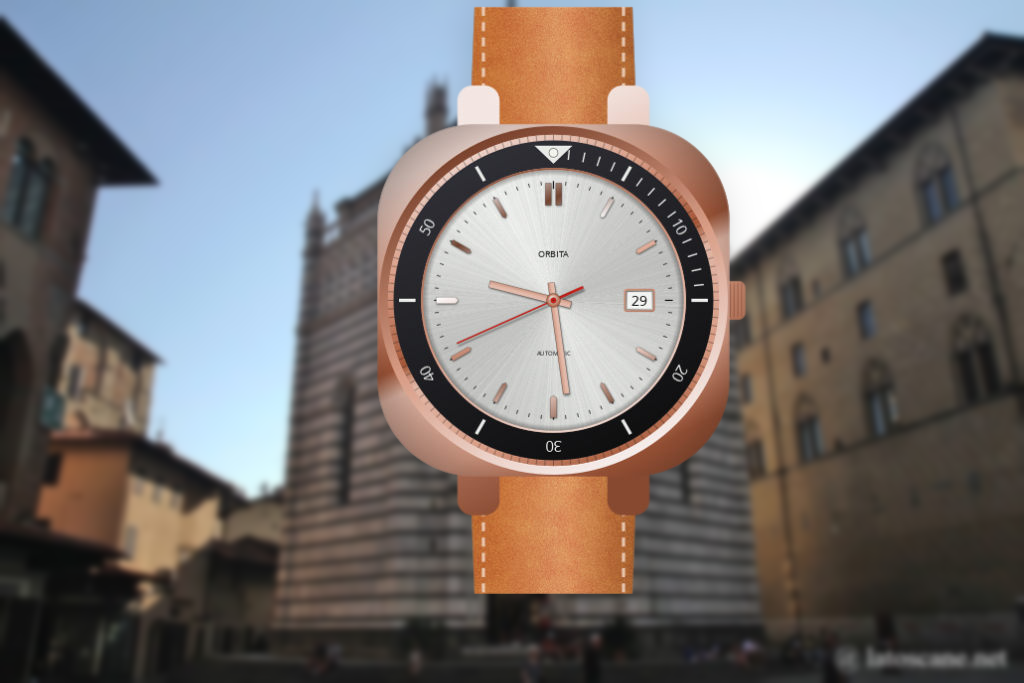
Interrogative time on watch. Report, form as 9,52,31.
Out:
9,28,41
